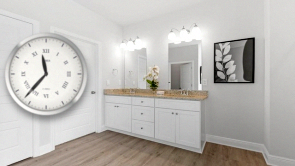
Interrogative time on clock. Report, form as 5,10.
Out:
11,37
